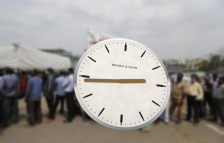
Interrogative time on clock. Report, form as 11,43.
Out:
2,44
